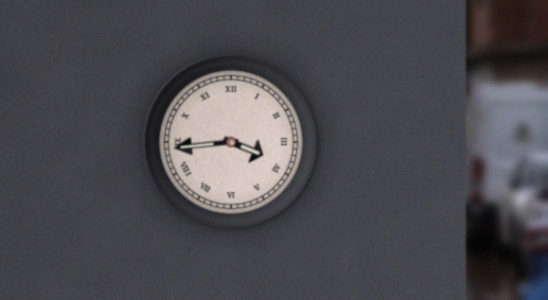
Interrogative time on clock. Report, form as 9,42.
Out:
3,44
